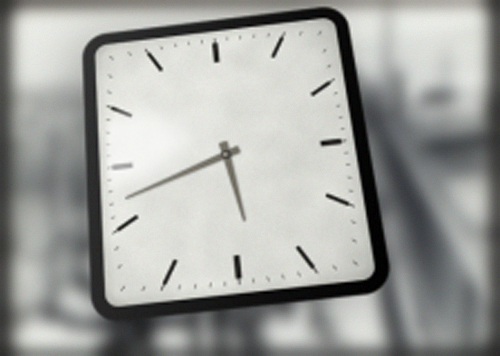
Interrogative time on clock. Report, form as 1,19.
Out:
5,42
